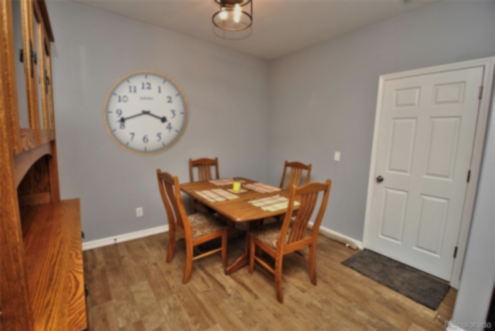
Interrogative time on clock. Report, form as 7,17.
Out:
3,42
